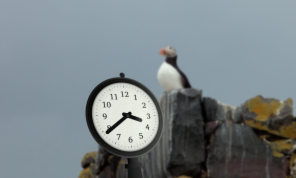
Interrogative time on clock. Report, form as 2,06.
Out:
3,39
